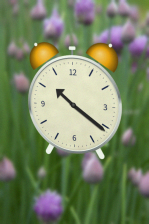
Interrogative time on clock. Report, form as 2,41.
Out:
10,21
